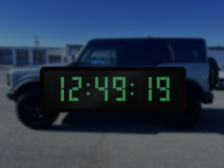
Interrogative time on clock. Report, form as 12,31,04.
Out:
12,49,19
